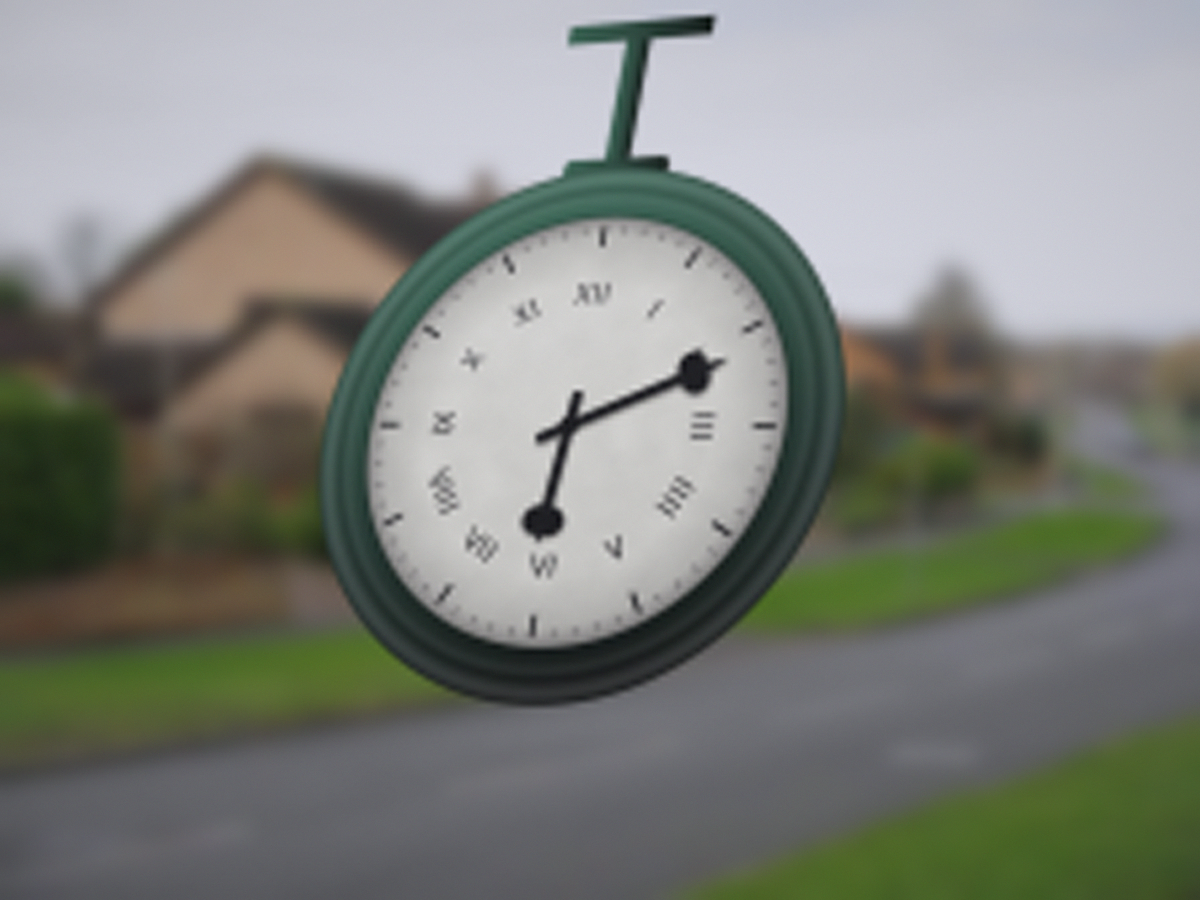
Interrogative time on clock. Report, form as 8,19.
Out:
6,11
